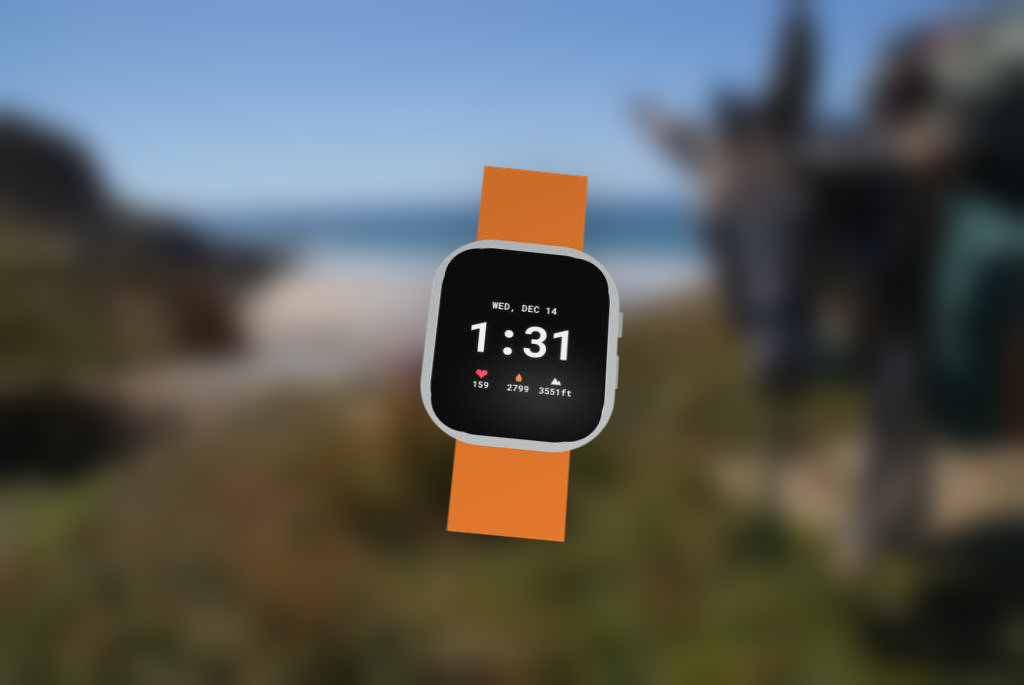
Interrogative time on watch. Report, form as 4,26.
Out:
1,31
